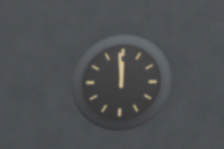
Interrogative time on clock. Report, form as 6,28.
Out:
11,59
